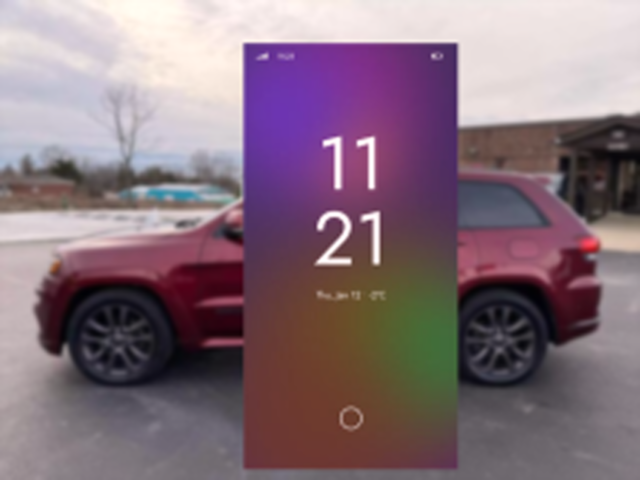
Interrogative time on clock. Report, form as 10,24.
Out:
11,21
